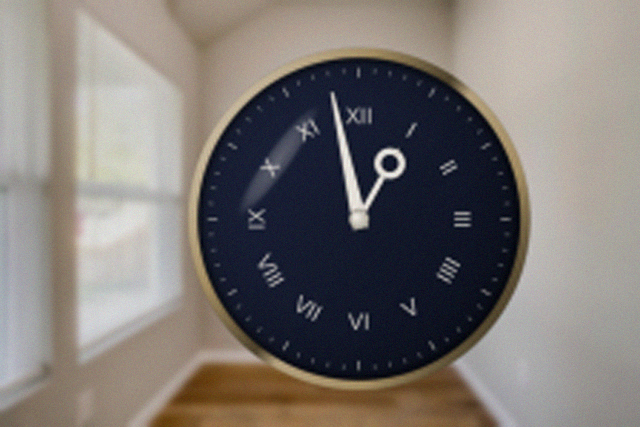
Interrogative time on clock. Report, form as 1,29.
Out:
12,58
